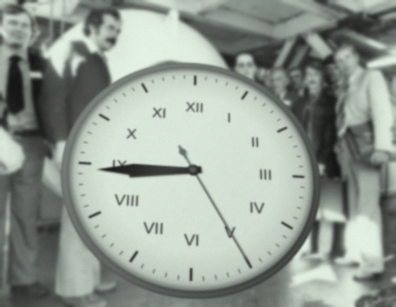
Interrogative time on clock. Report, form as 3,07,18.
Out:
8,44,25
